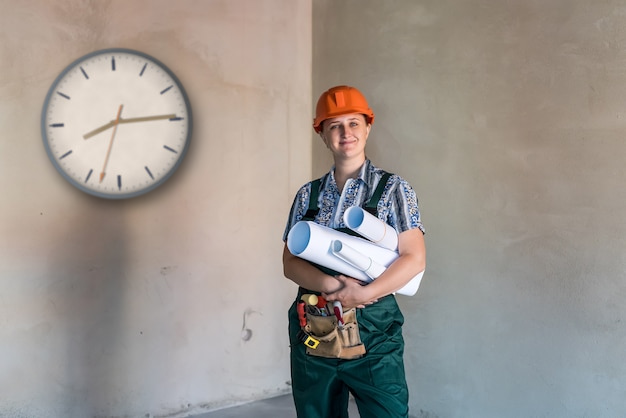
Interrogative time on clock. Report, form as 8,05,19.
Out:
8,14,33
